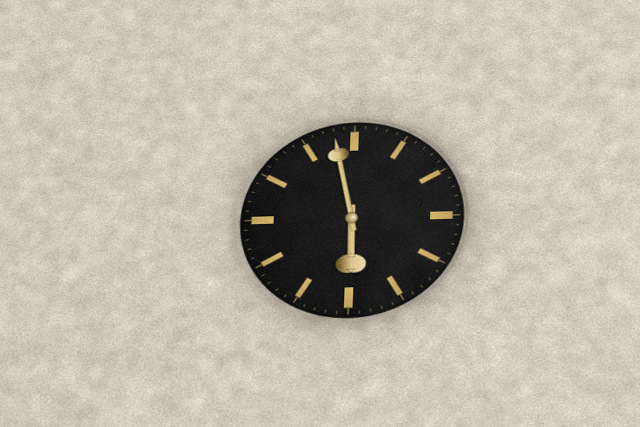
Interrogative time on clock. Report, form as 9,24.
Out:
5,58
